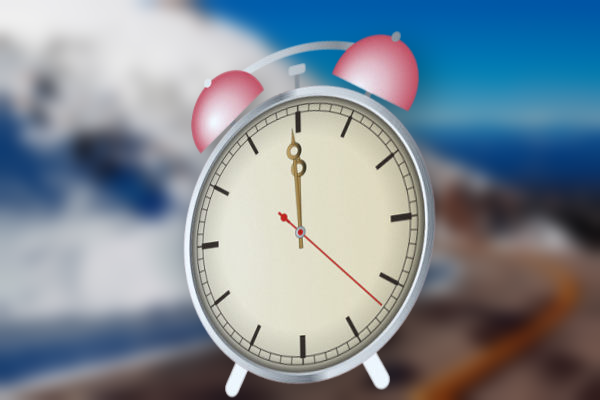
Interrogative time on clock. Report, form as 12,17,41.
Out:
11,59,22
